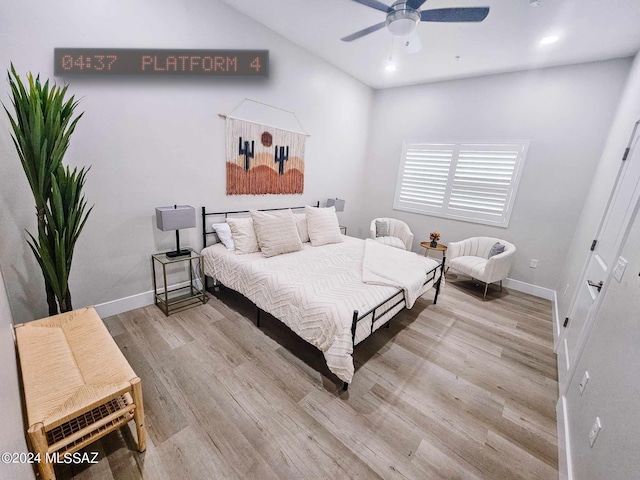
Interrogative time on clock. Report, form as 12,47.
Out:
4,37
